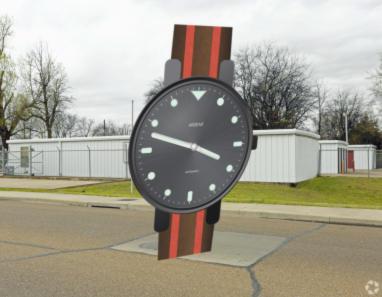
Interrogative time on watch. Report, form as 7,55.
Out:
3,48
